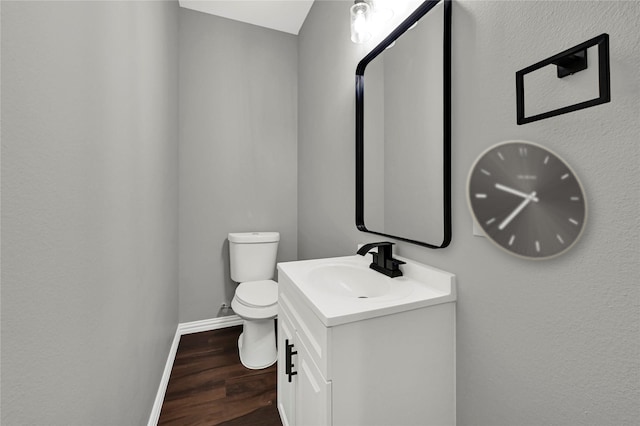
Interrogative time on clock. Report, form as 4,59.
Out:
9,38
